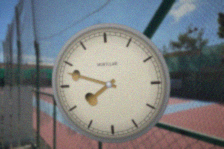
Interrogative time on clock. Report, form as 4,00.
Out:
7,48
